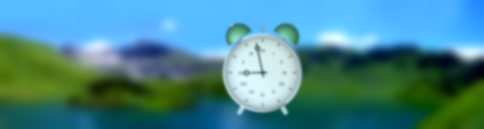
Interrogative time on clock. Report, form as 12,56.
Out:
8,58
